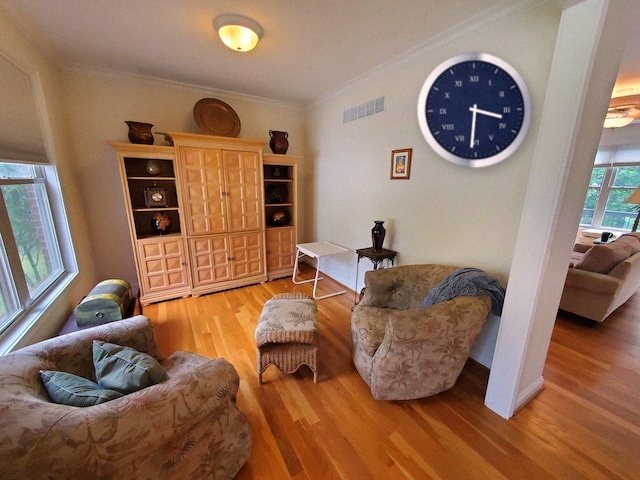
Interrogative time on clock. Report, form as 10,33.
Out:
3,31
